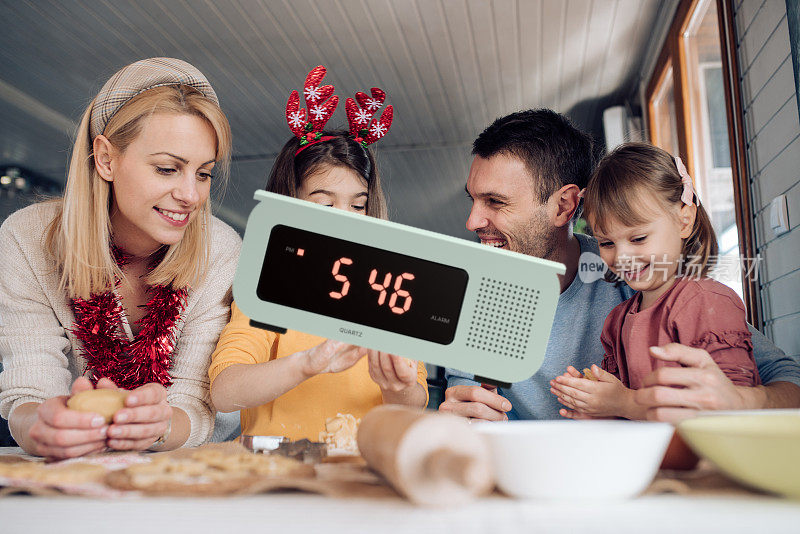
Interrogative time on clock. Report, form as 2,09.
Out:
5,46
